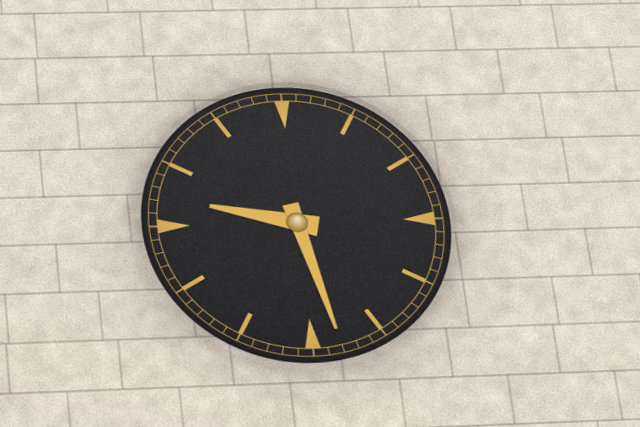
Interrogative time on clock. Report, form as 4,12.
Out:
9,28
